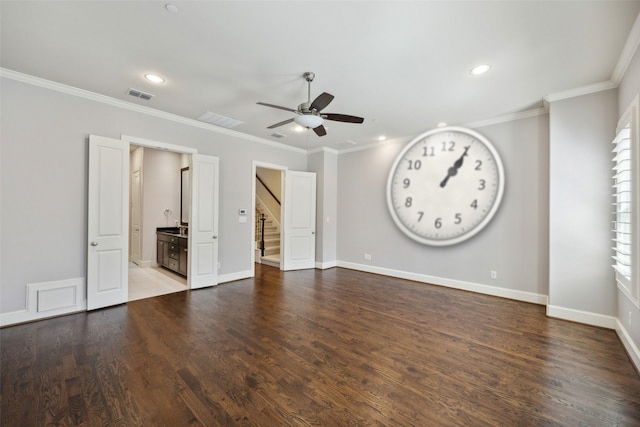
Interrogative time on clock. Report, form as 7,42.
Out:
1,05
